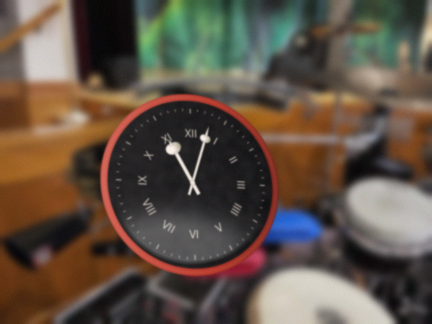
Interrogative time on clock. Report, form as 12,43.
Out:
11,03
